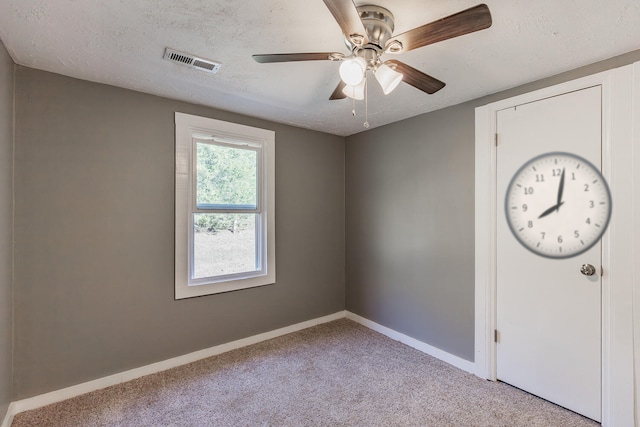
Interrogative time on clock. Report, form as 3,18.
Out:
8,02
